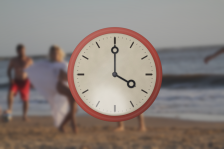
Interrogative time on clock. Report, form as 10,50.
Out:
4,00
